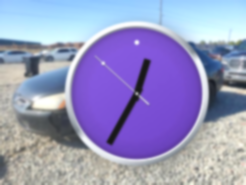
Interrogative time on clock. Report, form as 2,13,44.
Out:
12,34,52
